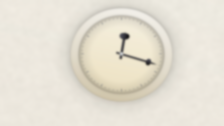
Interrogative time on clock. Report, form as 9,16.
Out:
12,18
